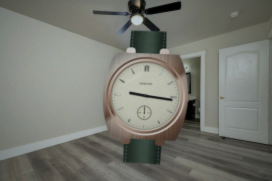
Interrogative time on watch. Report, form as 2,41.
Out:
9,16
